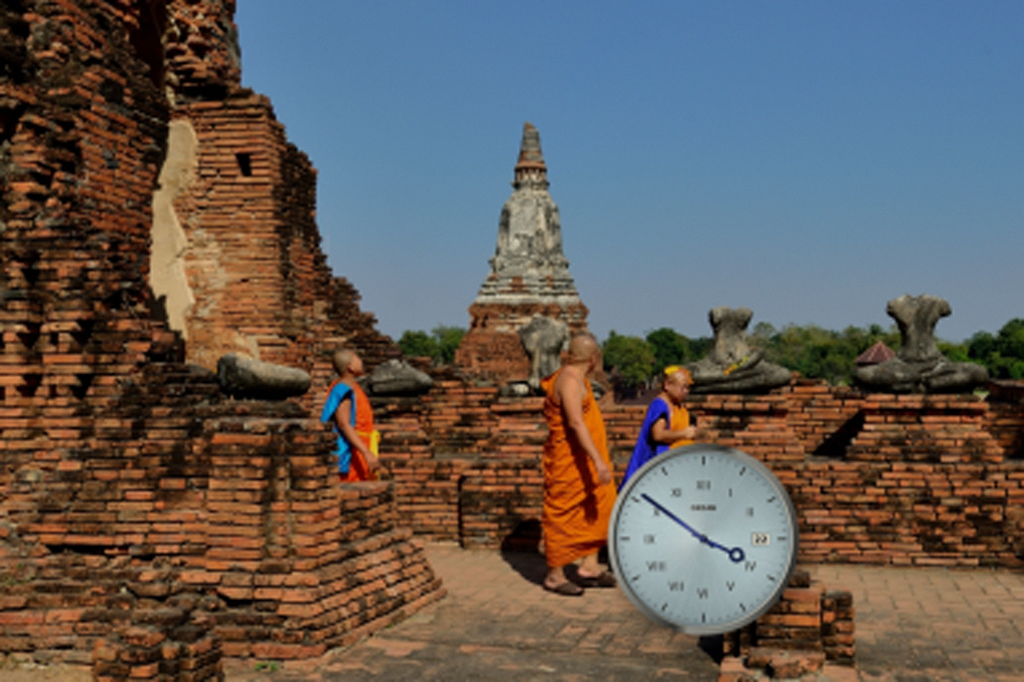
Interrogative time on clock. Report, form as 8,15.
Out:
3,51
